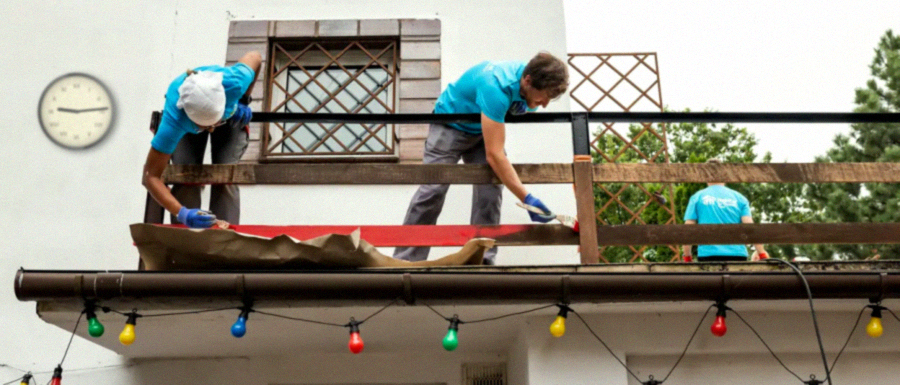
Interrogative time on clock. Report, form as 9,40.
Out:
9,14
